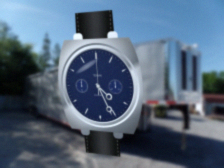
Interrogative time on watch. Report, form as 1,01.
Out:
4,26
